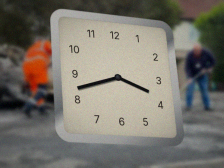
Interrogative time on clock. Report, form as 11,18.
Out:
3,42
